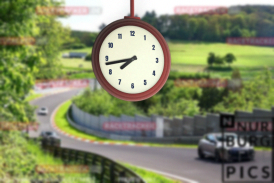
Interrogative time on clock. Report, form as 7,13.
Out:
7,43
